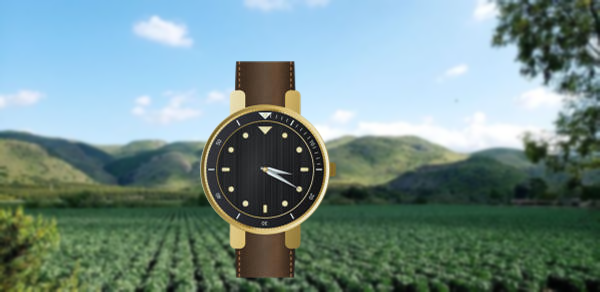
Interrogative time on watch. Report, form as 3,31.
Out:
3,20
